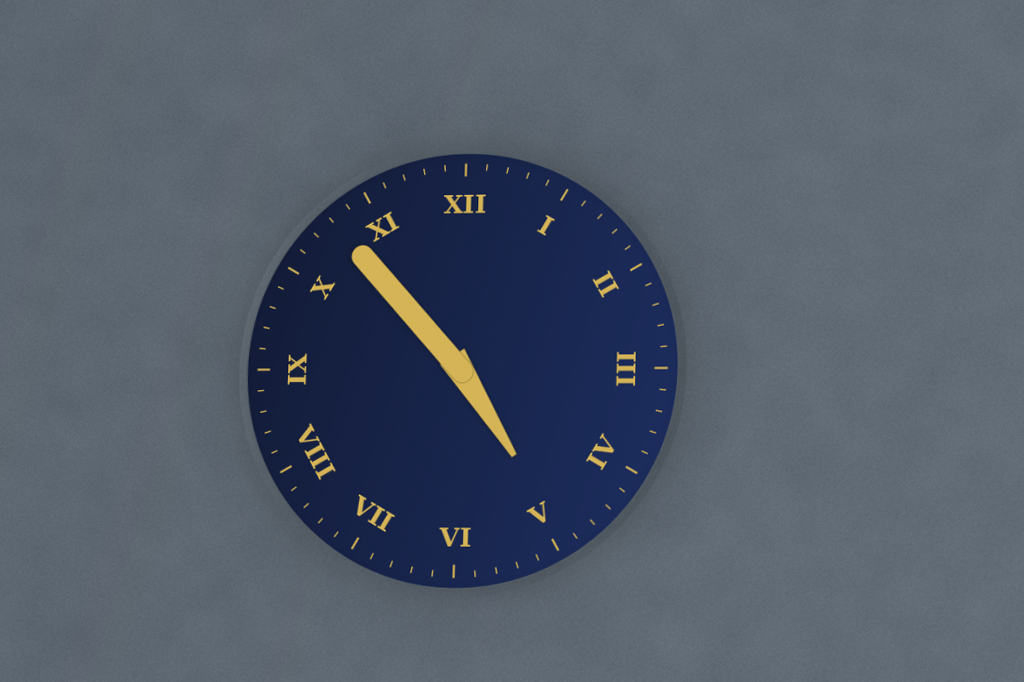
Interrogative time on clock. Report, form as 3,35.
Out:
4,53
